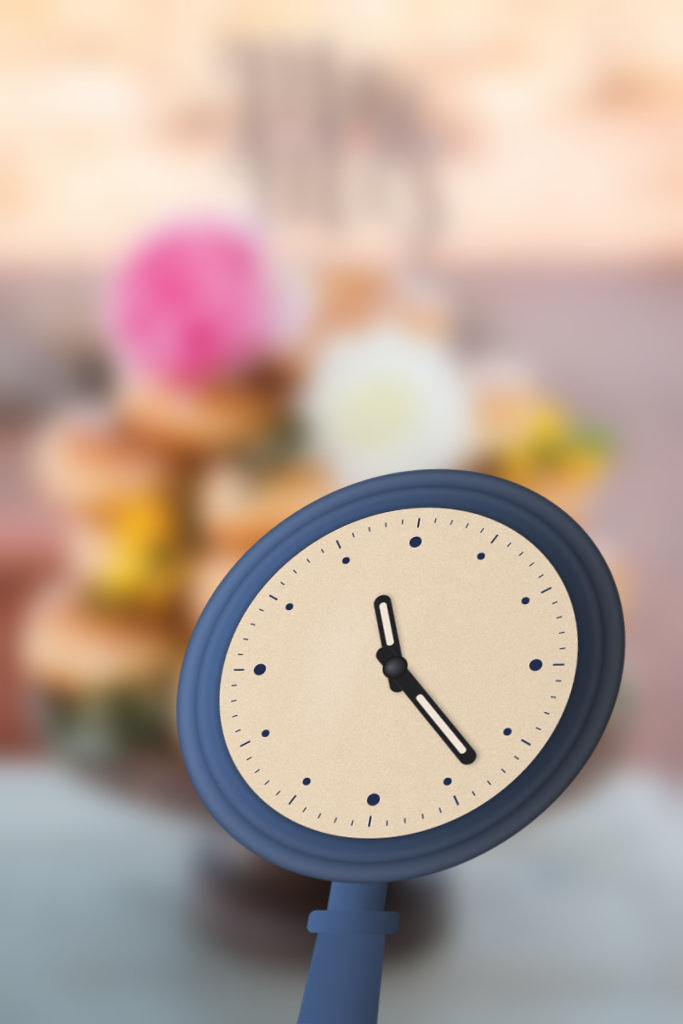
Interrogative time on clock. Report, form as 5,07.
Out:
11,23
